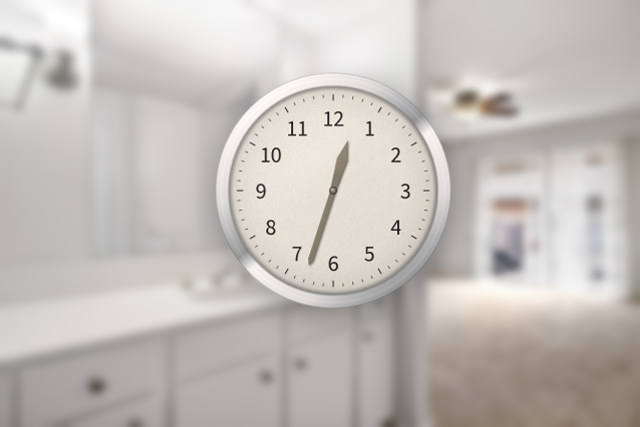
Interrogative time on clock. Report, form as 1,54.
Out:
12,33
